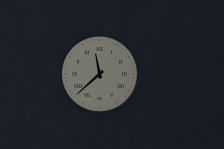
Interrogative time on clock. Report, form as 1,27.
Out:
11,38
